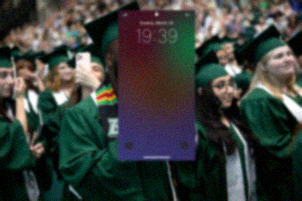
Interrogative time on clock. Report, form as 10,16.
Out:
19,39
